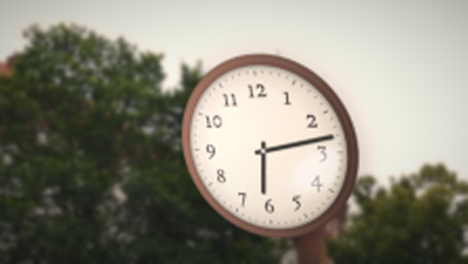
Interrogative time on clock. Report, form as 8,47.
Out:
6,13
